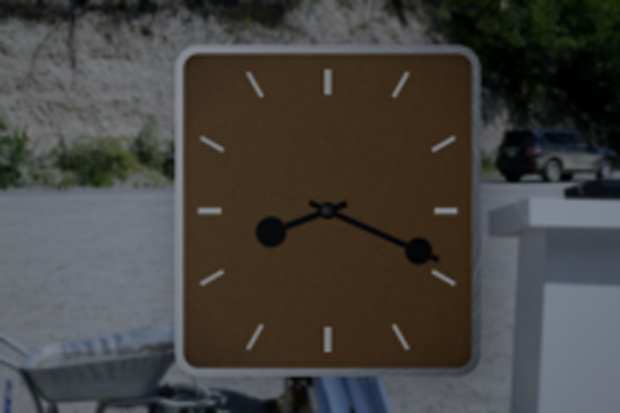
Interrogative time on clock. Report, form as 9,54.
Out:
8,19
